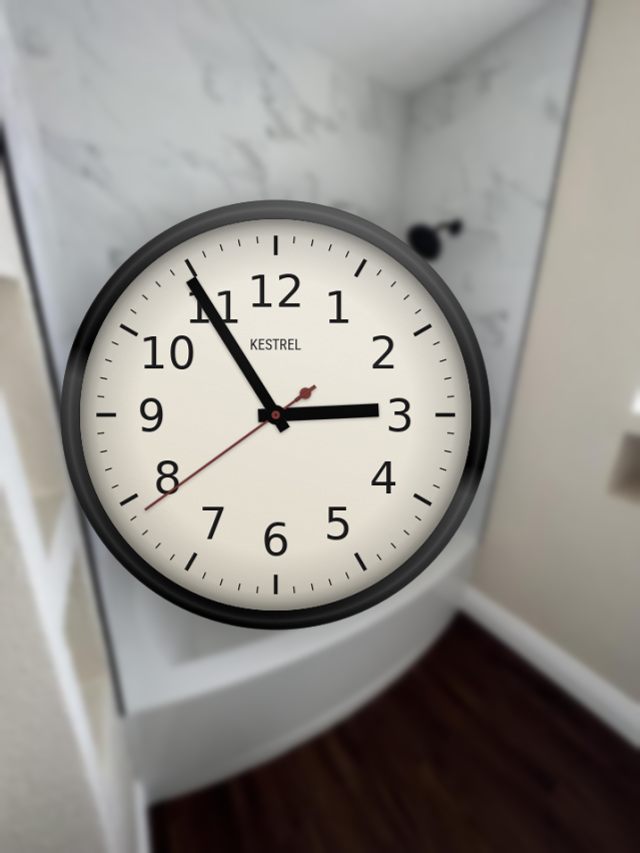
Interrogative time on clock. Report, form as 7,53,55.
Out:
2,54,39
